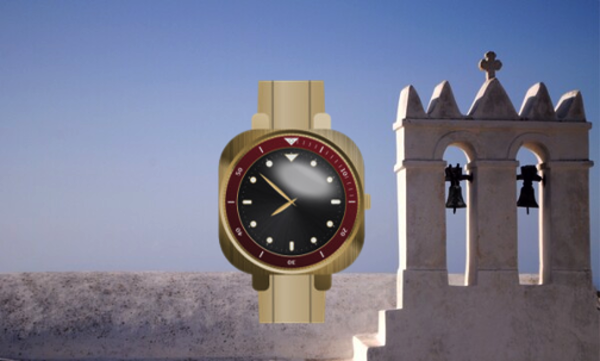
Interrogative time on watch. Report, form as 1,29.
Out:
7,52
